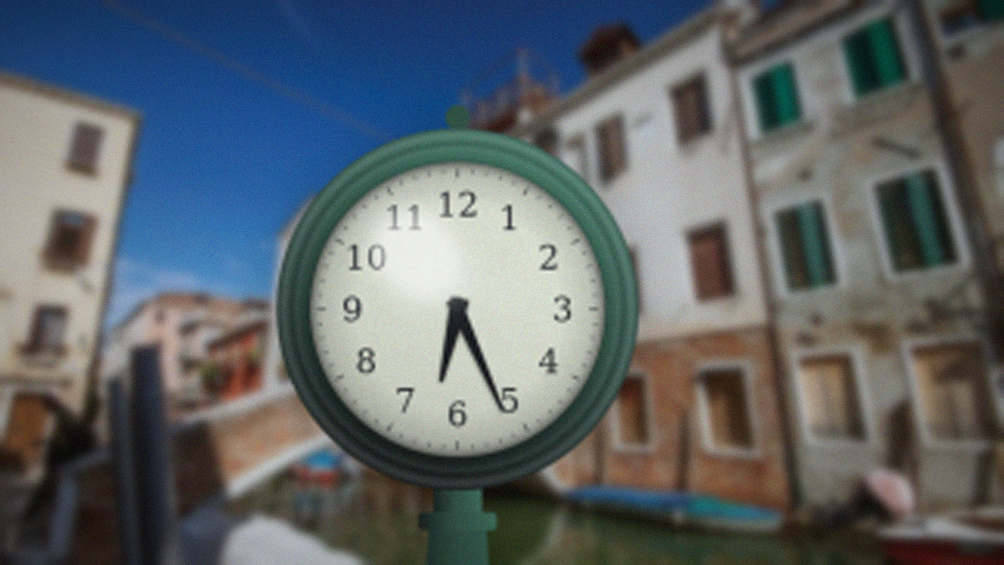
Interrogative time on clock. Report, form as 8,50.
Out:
6,26
